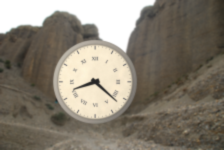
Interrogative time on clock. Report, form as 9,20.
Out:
8,22
